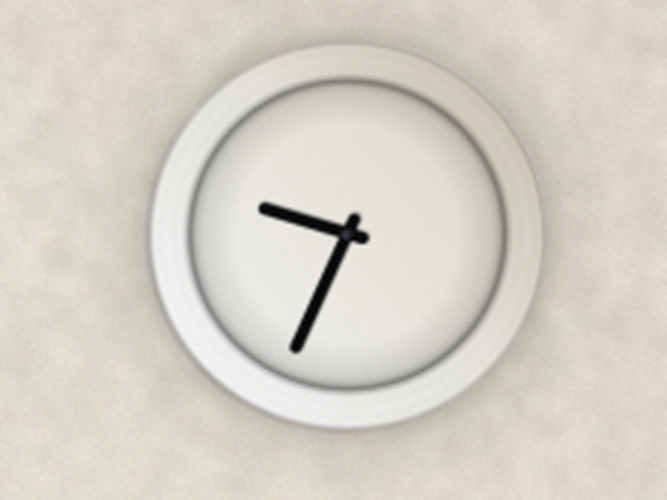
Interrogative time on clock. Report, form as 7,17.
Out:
9,34
